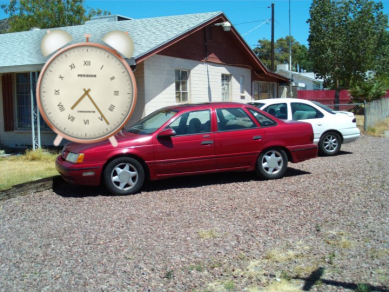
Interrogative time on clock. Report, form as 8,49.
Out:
7,24
